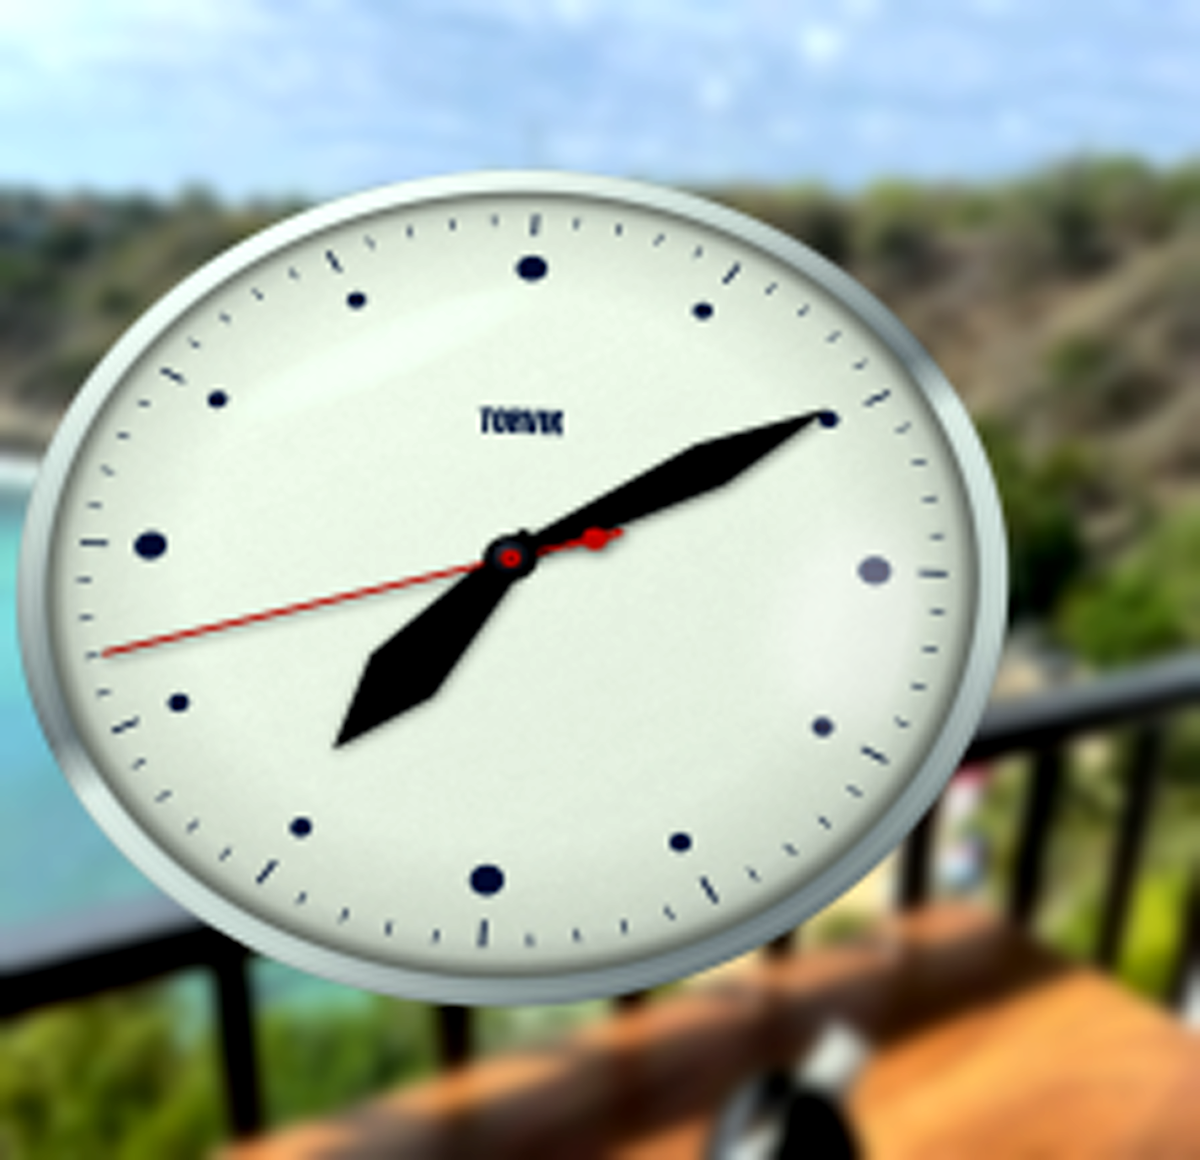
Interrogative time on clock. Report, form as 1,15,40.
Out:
7,09,42
